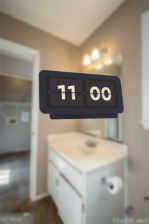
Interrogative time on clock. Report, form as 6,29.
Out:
11,00
